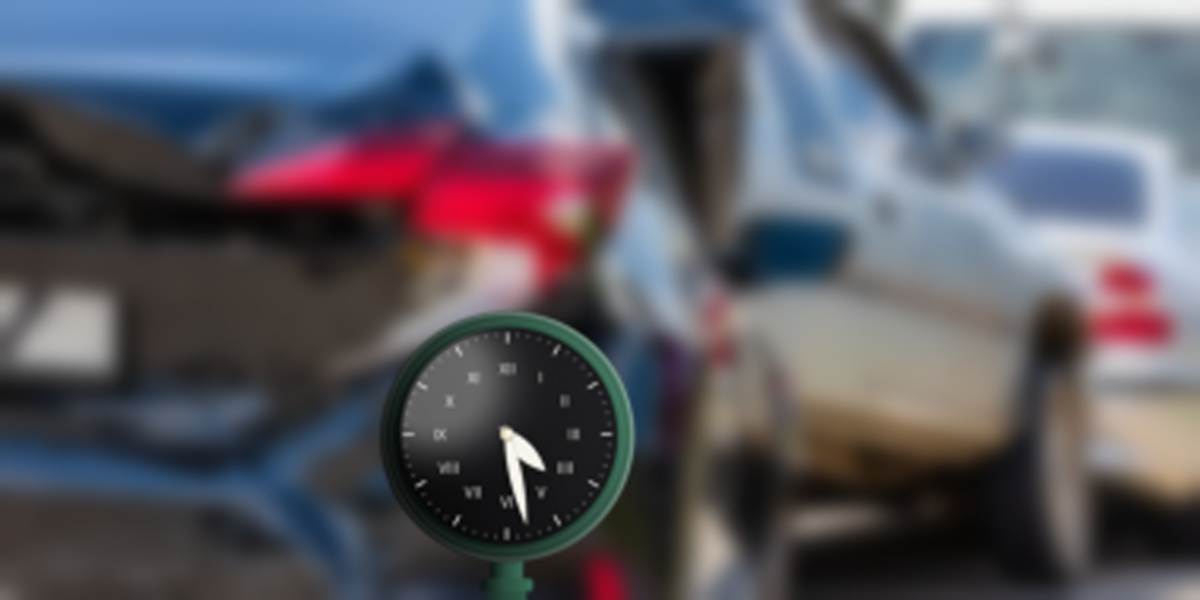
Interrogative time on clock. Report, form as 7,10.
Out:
4,28
